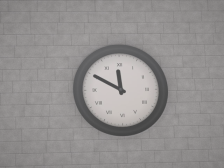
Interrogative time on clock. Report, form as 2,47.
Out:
11,50
